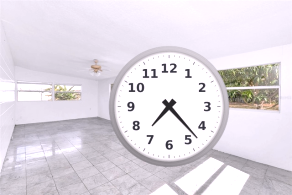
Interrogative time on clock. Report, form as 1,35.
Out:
7,23
